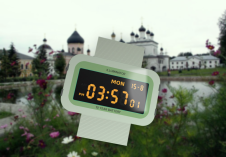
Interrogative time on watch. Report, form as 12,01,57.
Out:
3,57,01
